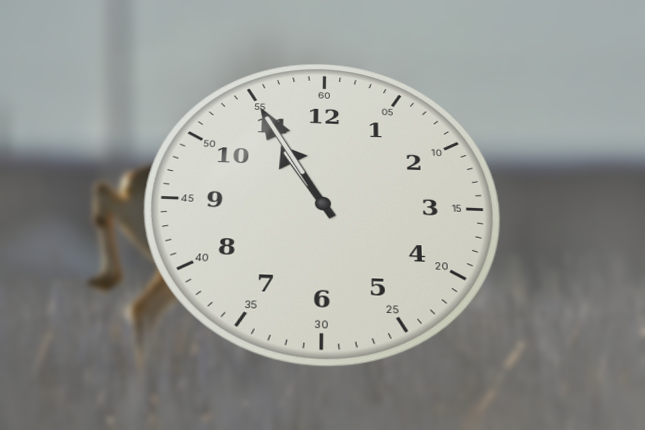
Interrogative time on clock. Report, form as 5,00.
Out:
10,55
